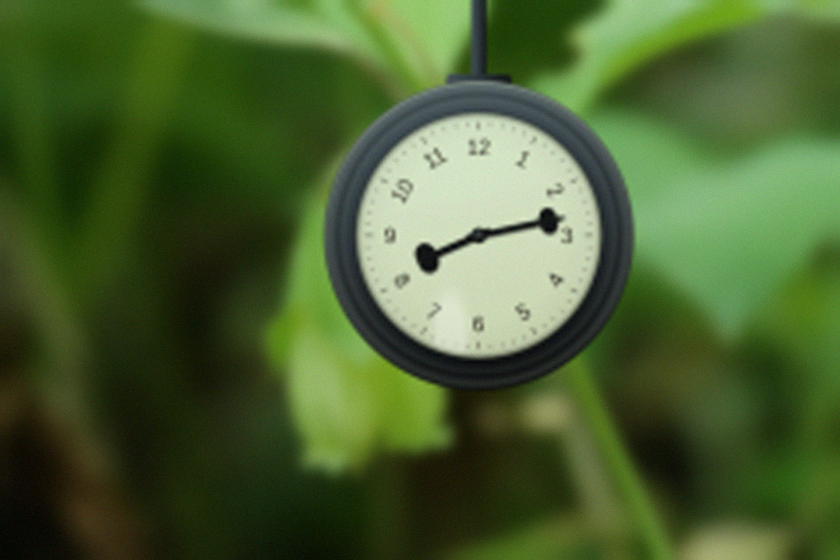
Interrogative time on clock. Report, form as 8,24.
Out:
8,13
